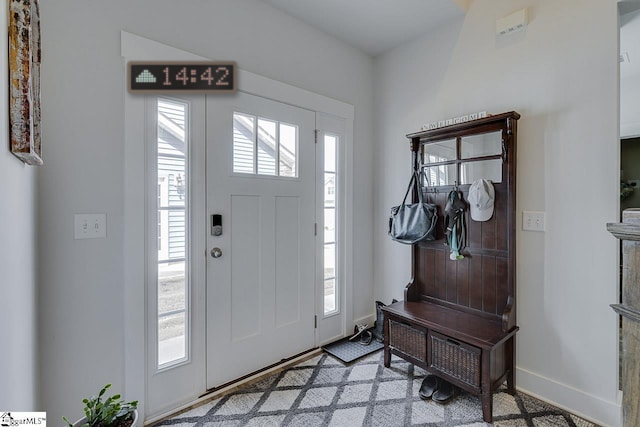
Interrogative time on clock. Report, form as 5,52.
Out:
14,42
